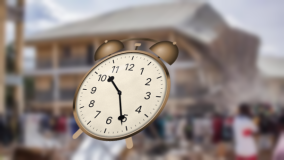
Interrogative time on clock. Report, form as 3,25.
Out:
10,26
